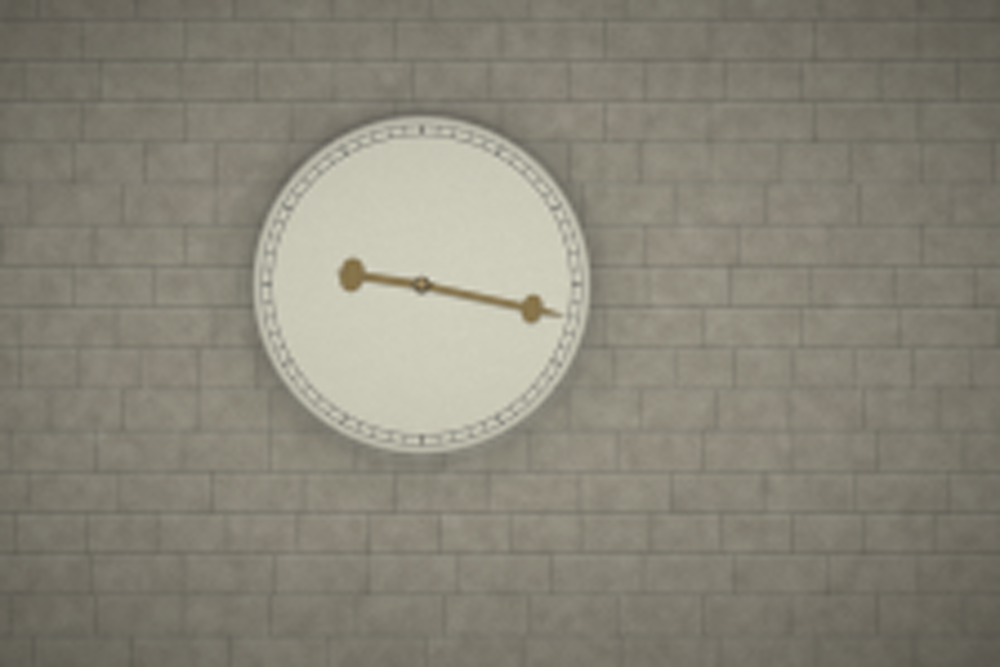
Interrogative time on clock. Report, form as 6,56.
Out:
9,17
